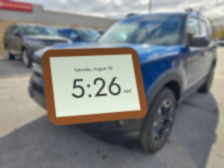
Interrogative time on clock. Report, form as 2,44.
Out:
5,26
